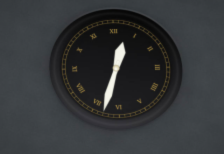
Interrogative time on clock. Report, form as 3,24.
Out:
12,33
